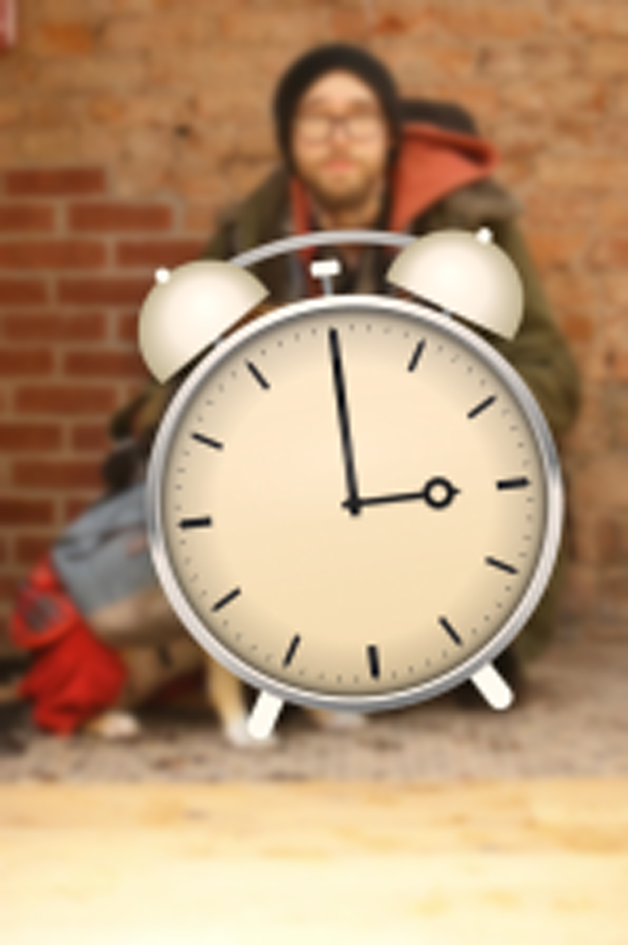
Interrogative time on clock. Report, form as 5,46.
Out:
3,00
